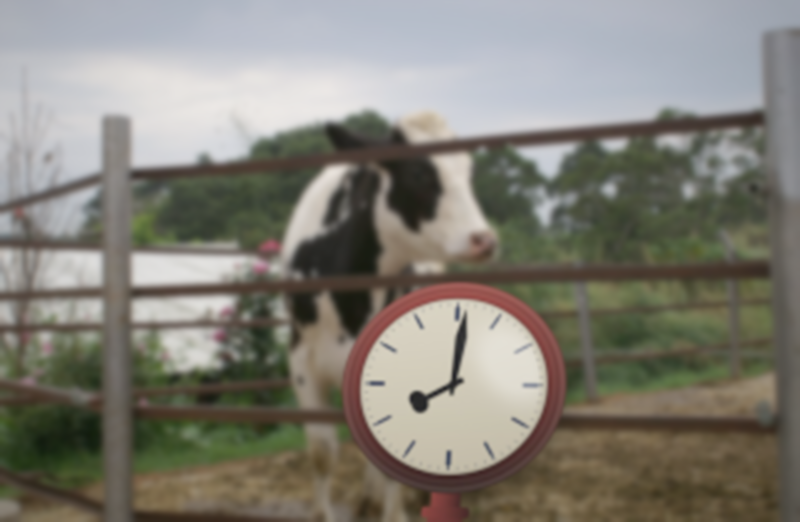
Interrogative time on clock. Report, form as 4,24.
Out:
8,01
